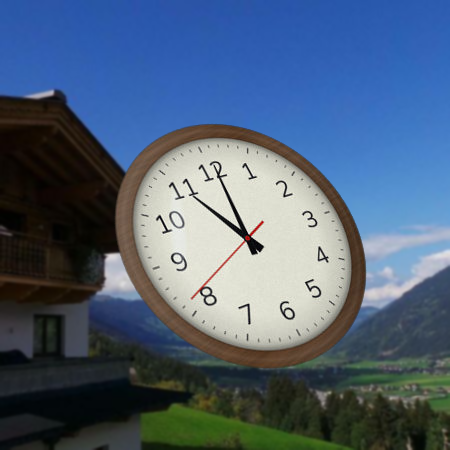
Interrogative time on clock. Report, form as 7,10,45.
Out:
11,00,41
